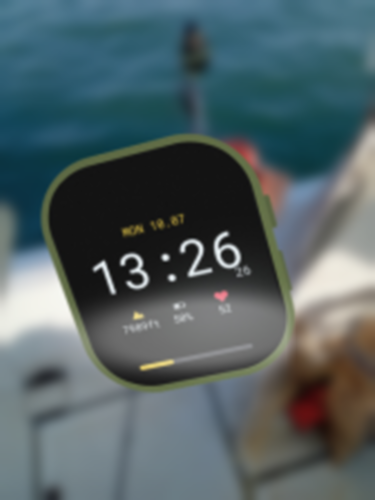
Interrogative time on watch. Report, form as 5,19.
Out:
13,26
